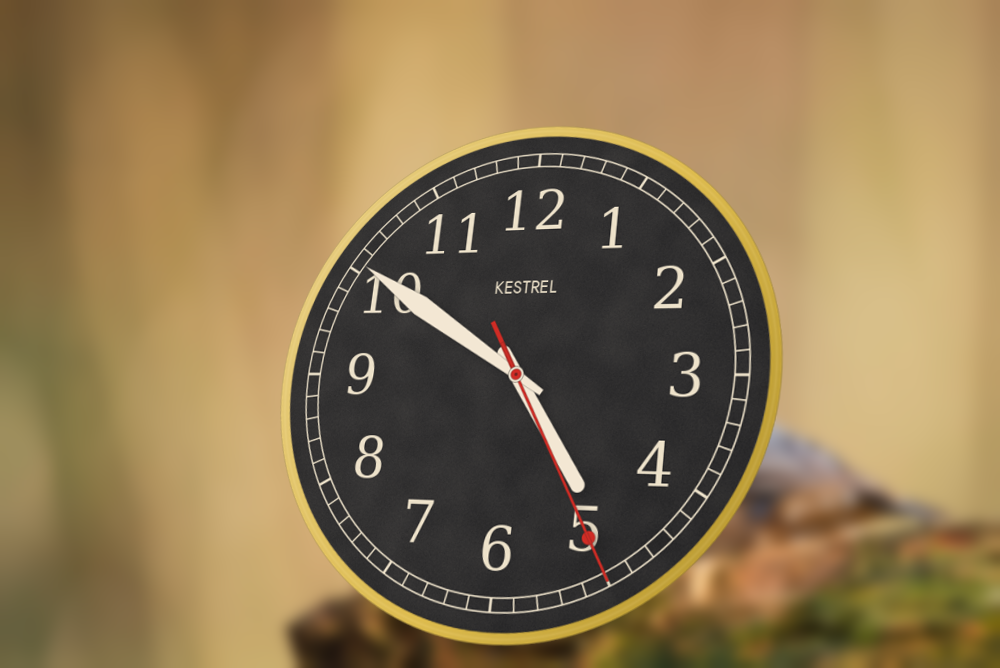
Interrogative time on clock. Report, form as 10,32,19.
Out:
4,50,25
